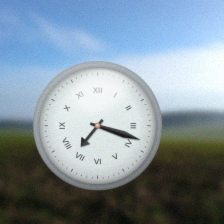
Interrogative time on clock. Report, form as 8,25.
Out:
7,18
